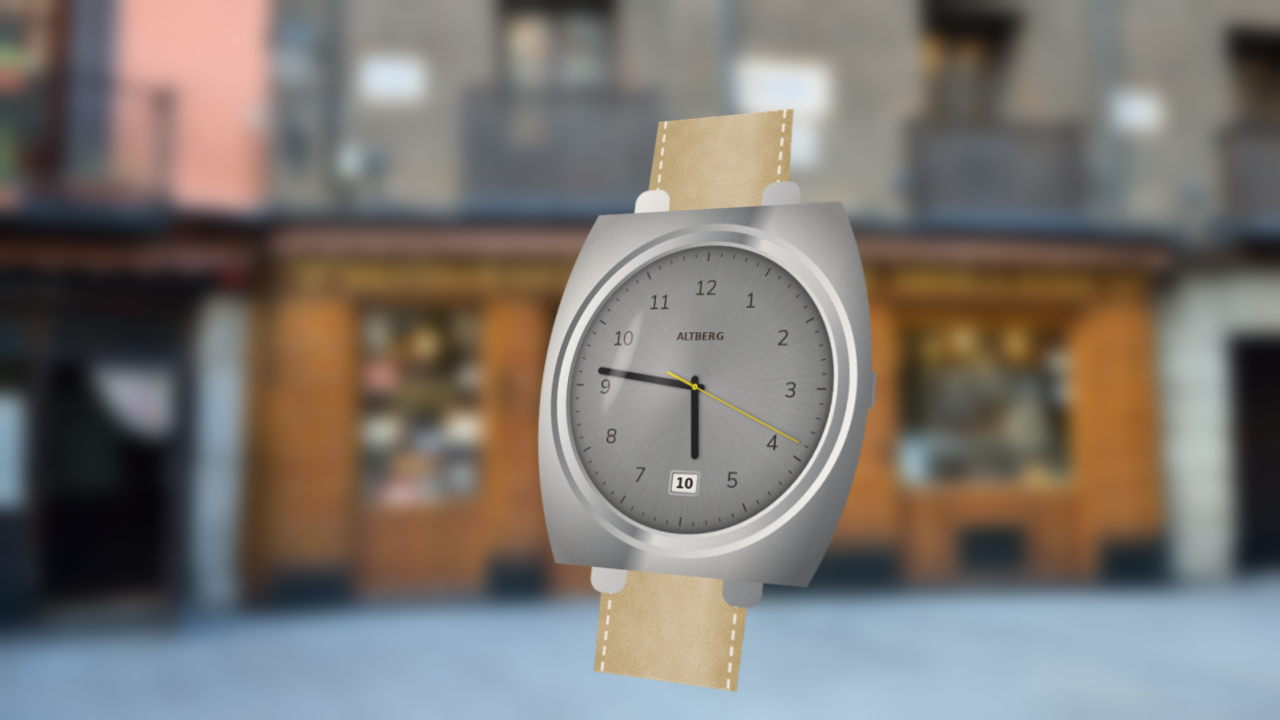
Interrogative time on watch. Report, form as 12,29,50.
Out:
5,46,19
